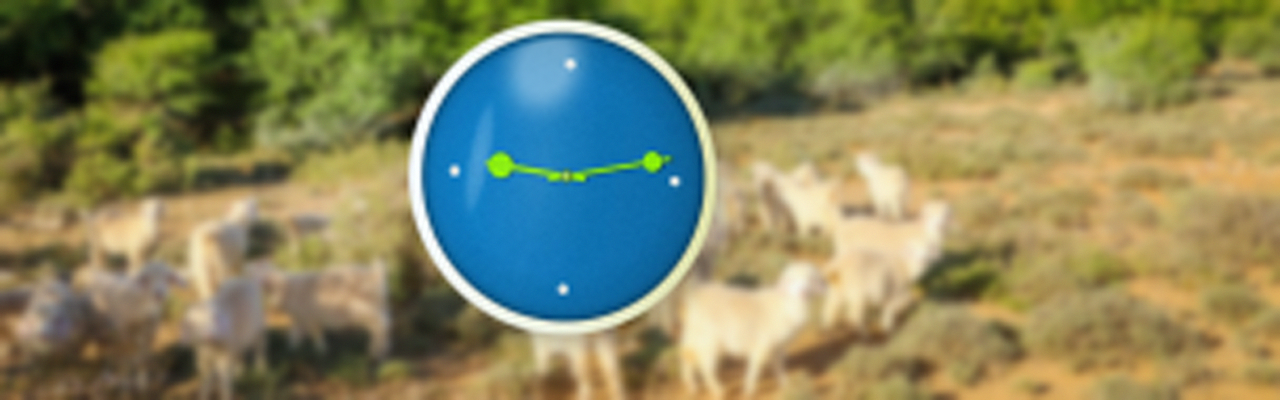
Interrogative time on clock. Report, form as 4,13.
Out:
9,13
